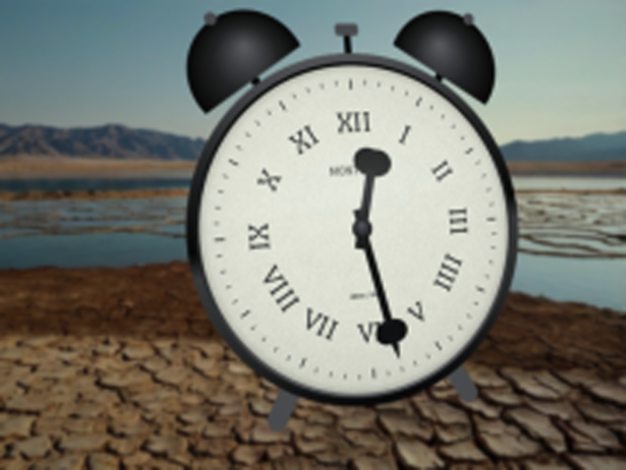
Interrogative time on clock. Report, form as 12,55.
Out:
12,28
